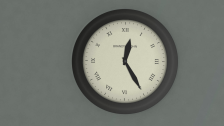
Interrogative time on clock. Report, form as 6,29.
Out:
12,25
